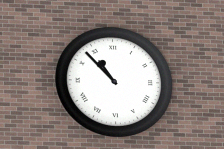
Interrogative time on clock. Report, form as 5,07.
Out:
10,53
